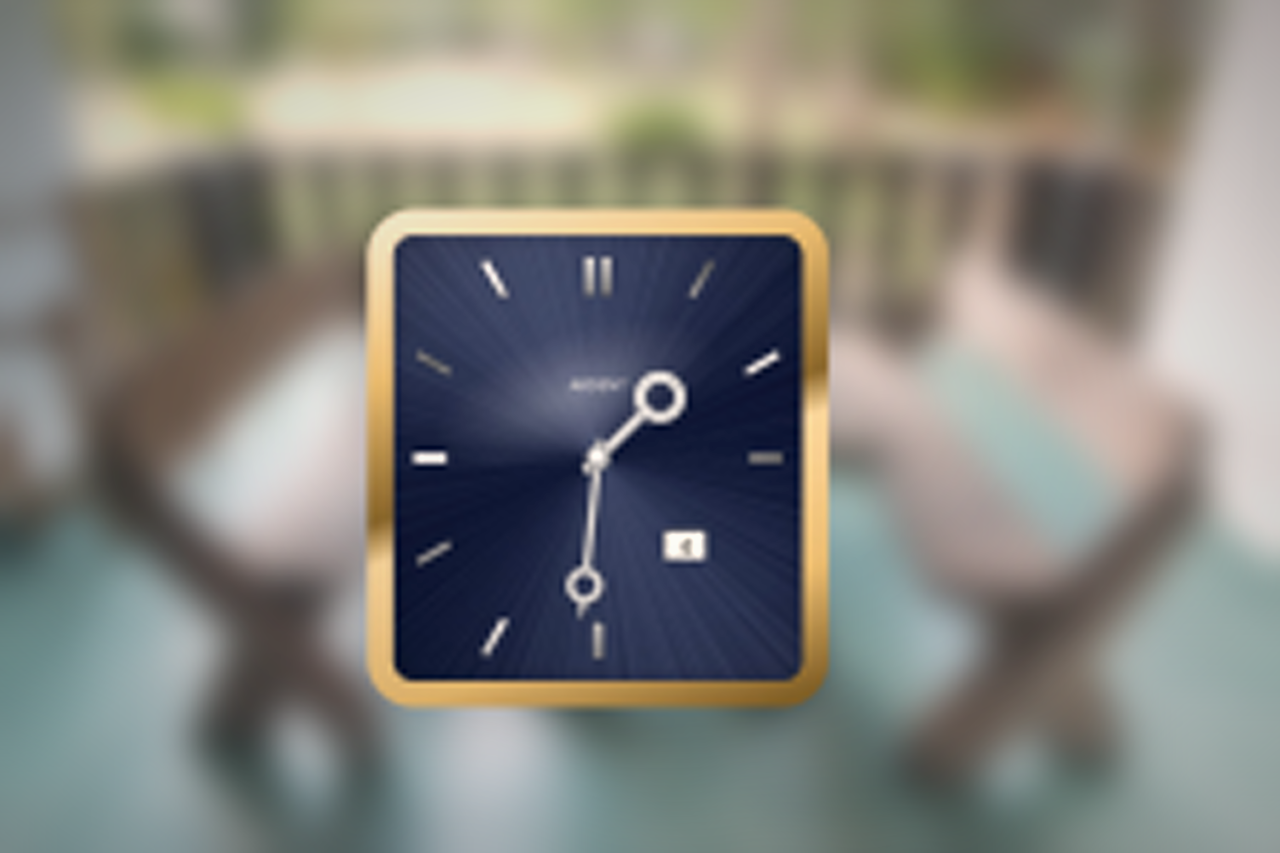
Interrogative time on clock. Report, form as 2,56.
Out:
1,31
